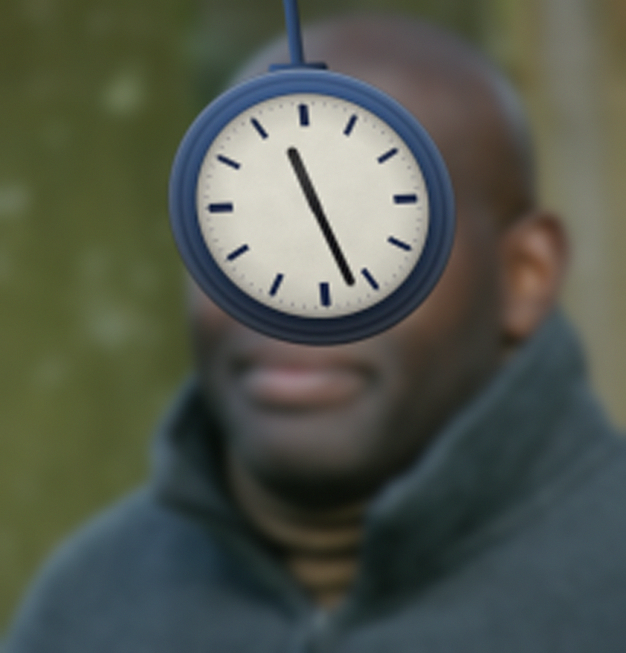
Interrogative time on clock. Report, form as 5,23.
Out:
11,27
